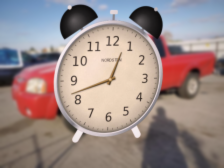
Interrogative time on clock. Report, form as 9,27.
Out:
12,42
